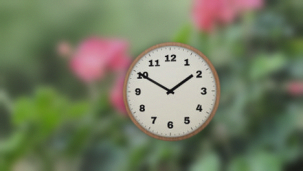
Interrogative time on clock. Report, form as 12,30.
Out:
1,50
